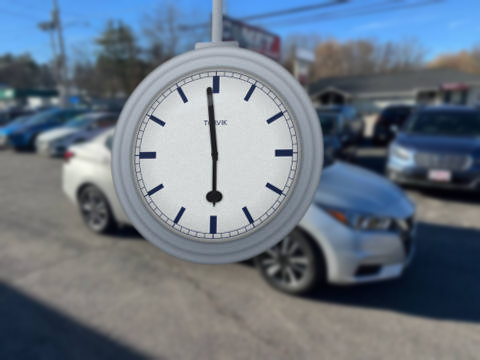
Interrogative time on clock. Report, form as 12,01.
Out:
5,59
